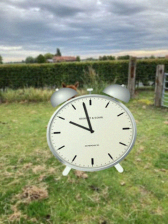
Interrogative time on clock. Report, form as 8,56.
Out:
9,58
